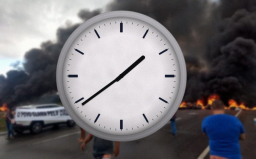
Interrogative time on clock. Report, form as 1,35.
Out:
1,39
